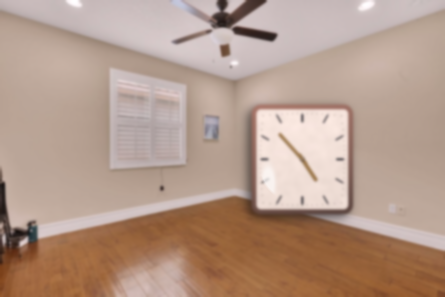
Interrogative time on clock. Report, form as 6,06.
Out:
4,53
